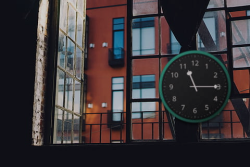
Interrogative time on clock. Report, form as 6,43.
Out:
11,15
